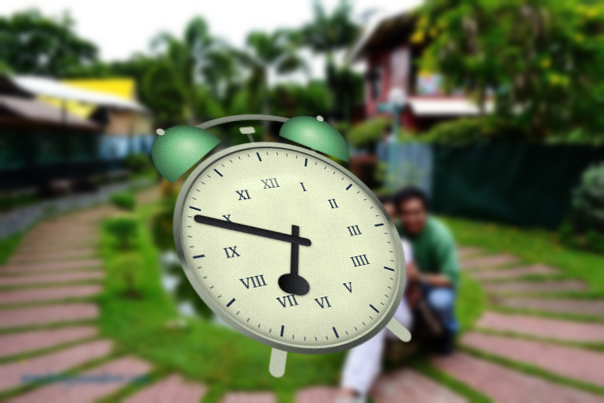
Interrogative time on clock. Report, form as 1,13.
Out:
6,49
